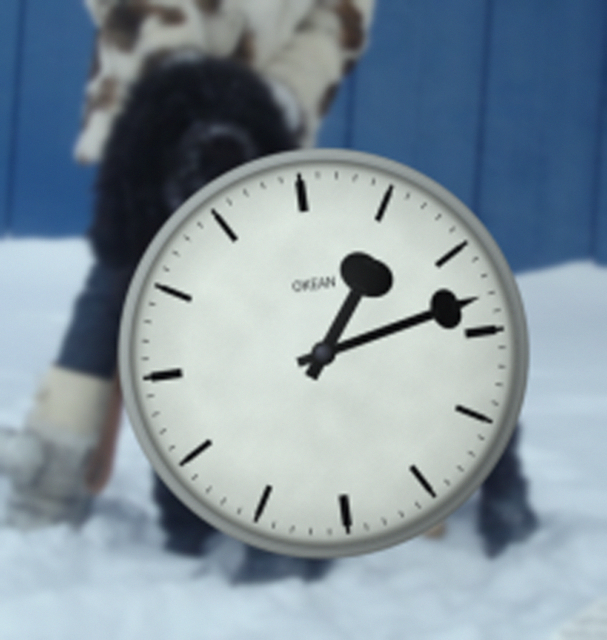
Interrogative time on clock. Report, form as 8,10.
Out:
1,13
